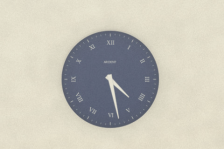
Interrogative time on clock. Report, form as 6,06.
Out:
4,28
